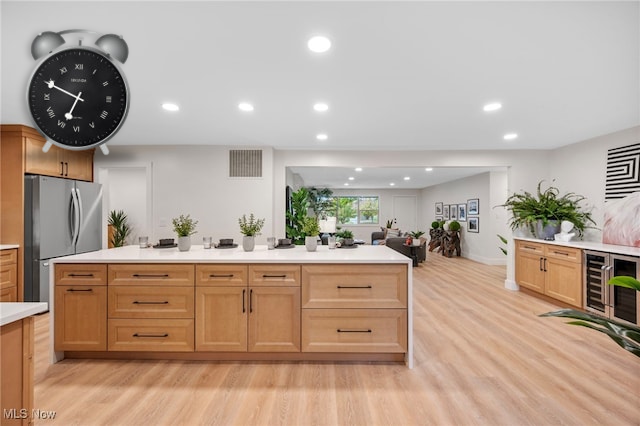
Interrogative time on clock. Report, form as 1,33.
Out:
6,49
